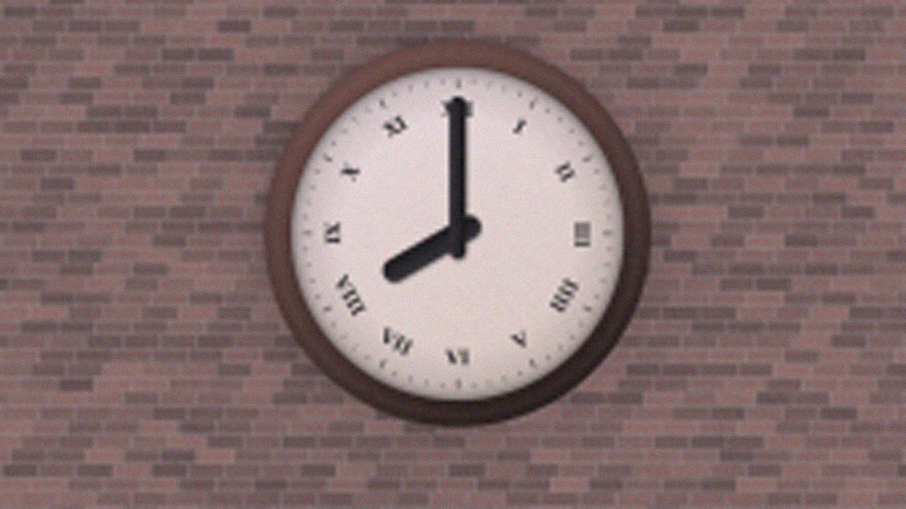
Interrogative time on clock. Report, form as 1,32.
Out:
8,00
